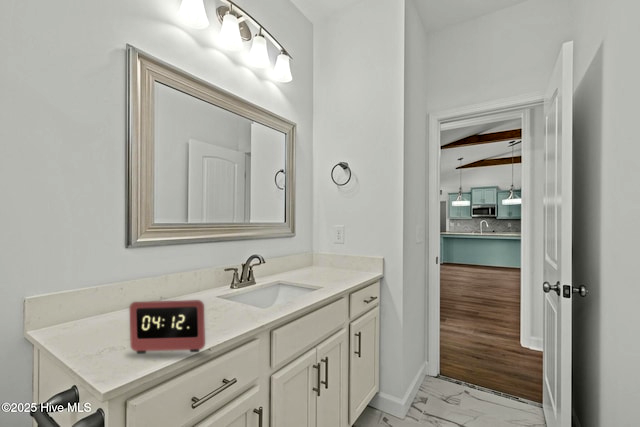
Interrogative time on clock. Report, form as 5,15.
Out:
4,12
